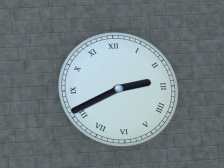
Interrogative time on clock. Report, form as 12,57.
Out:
2,41
